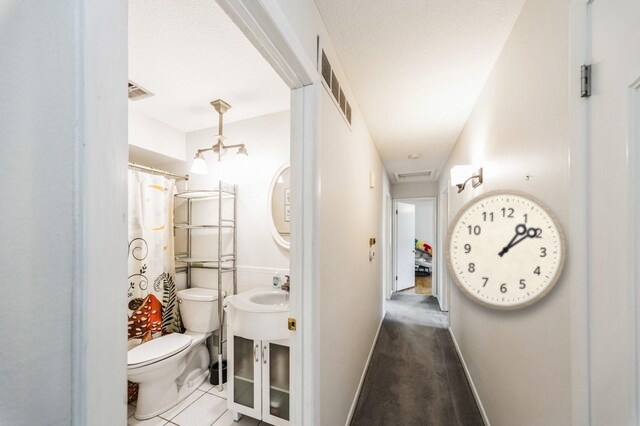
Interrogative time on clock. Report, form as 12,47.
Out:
1,09
